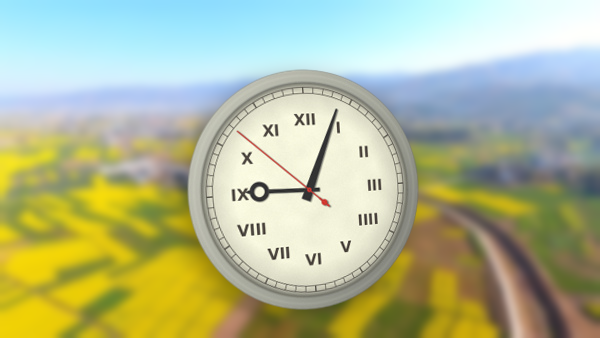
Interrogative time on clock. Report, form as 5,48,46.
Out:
9,03,52
